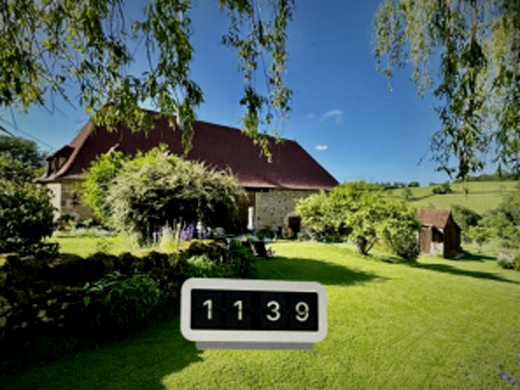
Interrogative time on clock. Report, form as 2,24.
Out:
11,39
